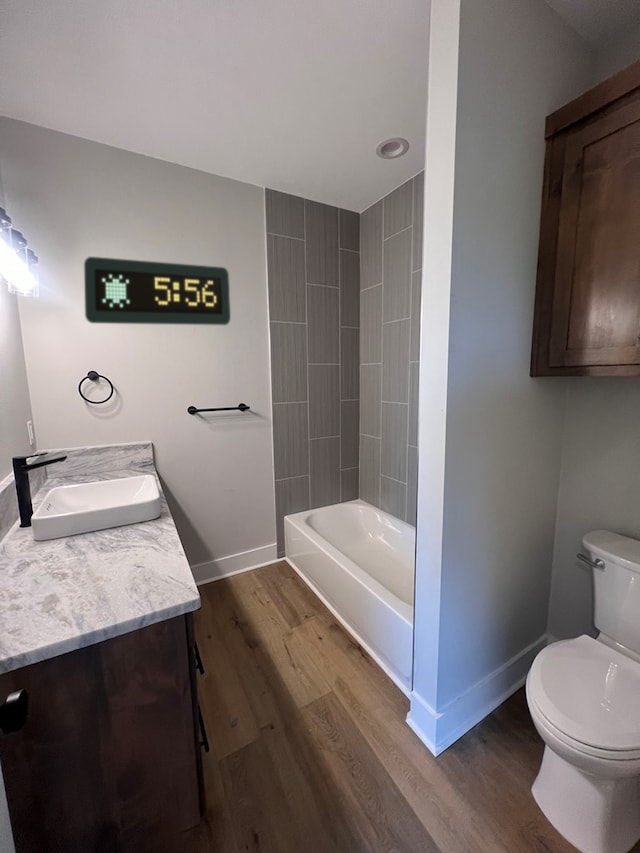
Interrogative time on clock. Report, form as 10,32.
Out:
5,56
